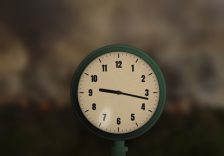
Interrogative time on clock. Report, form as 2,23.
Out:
9,17
